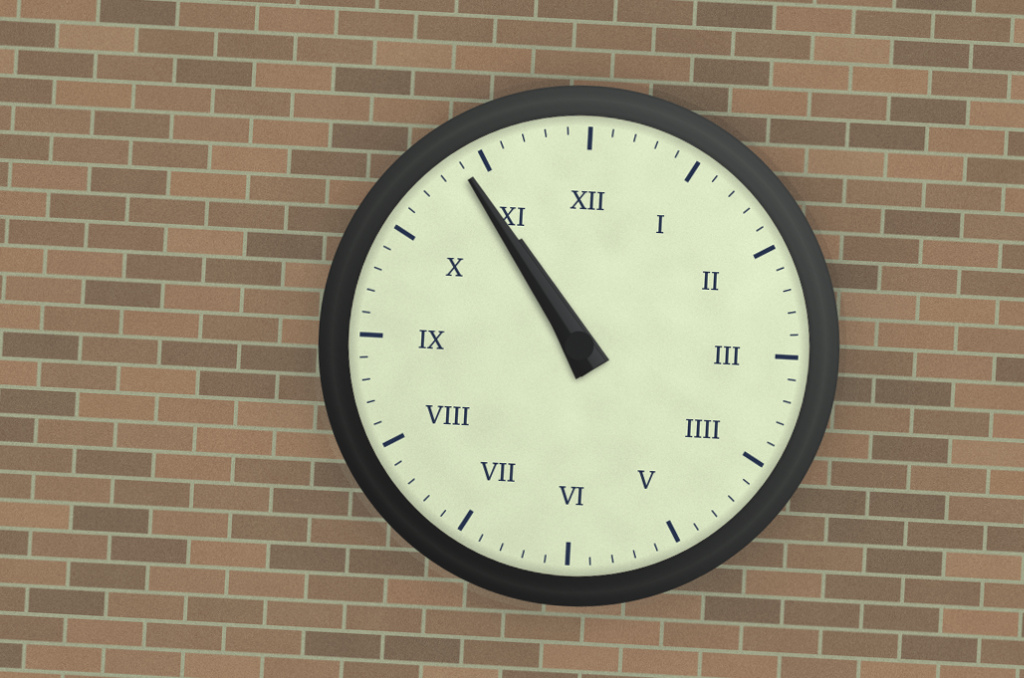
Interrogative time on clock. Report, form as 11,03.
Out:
10,54
